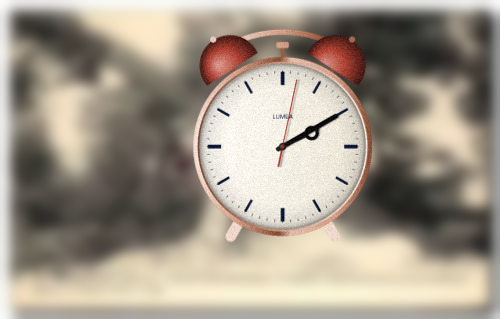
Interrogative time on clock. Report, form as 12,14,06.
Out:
2,10,02
